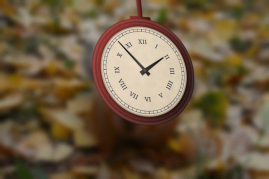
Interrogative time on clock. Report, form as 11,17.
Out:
1,53
